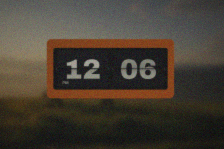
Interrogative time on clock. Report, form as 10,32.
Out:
12,06
